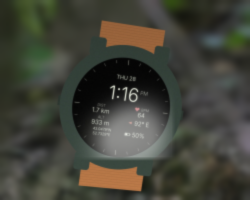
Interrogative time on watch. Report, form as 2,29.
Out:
1,16
